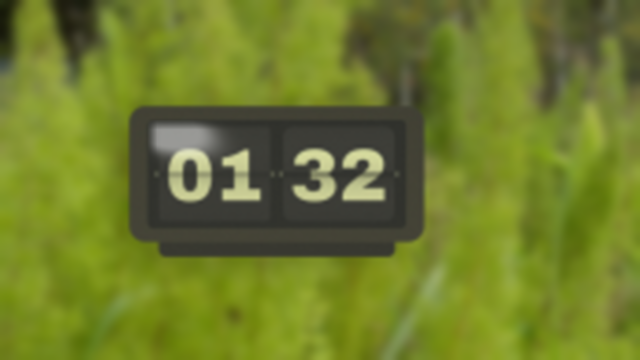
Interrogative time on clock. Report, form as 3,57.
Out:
1,32
